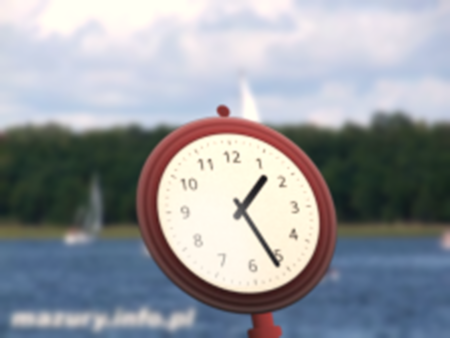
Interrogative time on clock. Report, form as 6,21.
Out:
1,26
